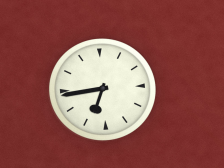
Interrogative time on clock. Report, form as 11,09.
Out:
6,44
